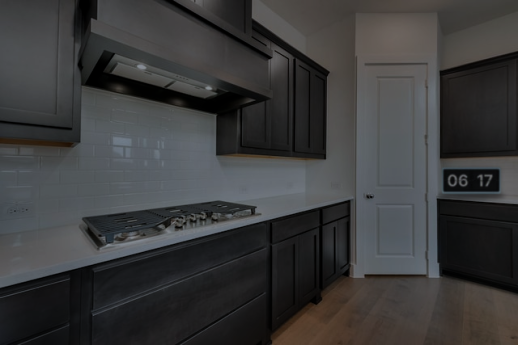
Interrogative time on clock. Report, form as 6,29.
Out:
6,17
